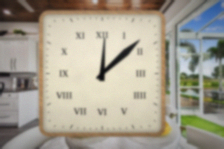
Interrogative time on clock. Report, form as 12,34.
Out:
12,08
